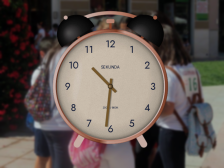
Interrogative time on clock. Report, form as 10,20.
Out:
10,31
